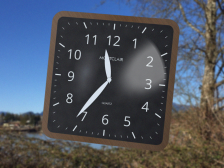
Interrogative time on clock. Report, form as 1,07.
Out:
11,36
